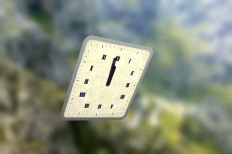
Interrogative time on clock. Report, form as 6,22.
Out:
11,59
